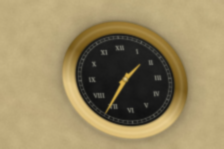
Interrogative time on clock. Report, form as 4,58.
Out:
1,36
